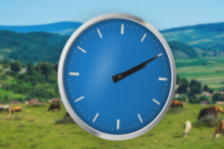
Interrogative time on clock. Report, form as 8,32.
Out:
2,10
